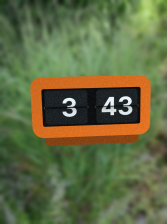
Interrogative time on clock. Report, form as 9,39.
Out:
3,43
